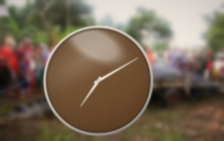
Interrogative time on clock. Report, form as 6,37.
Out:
7,10
